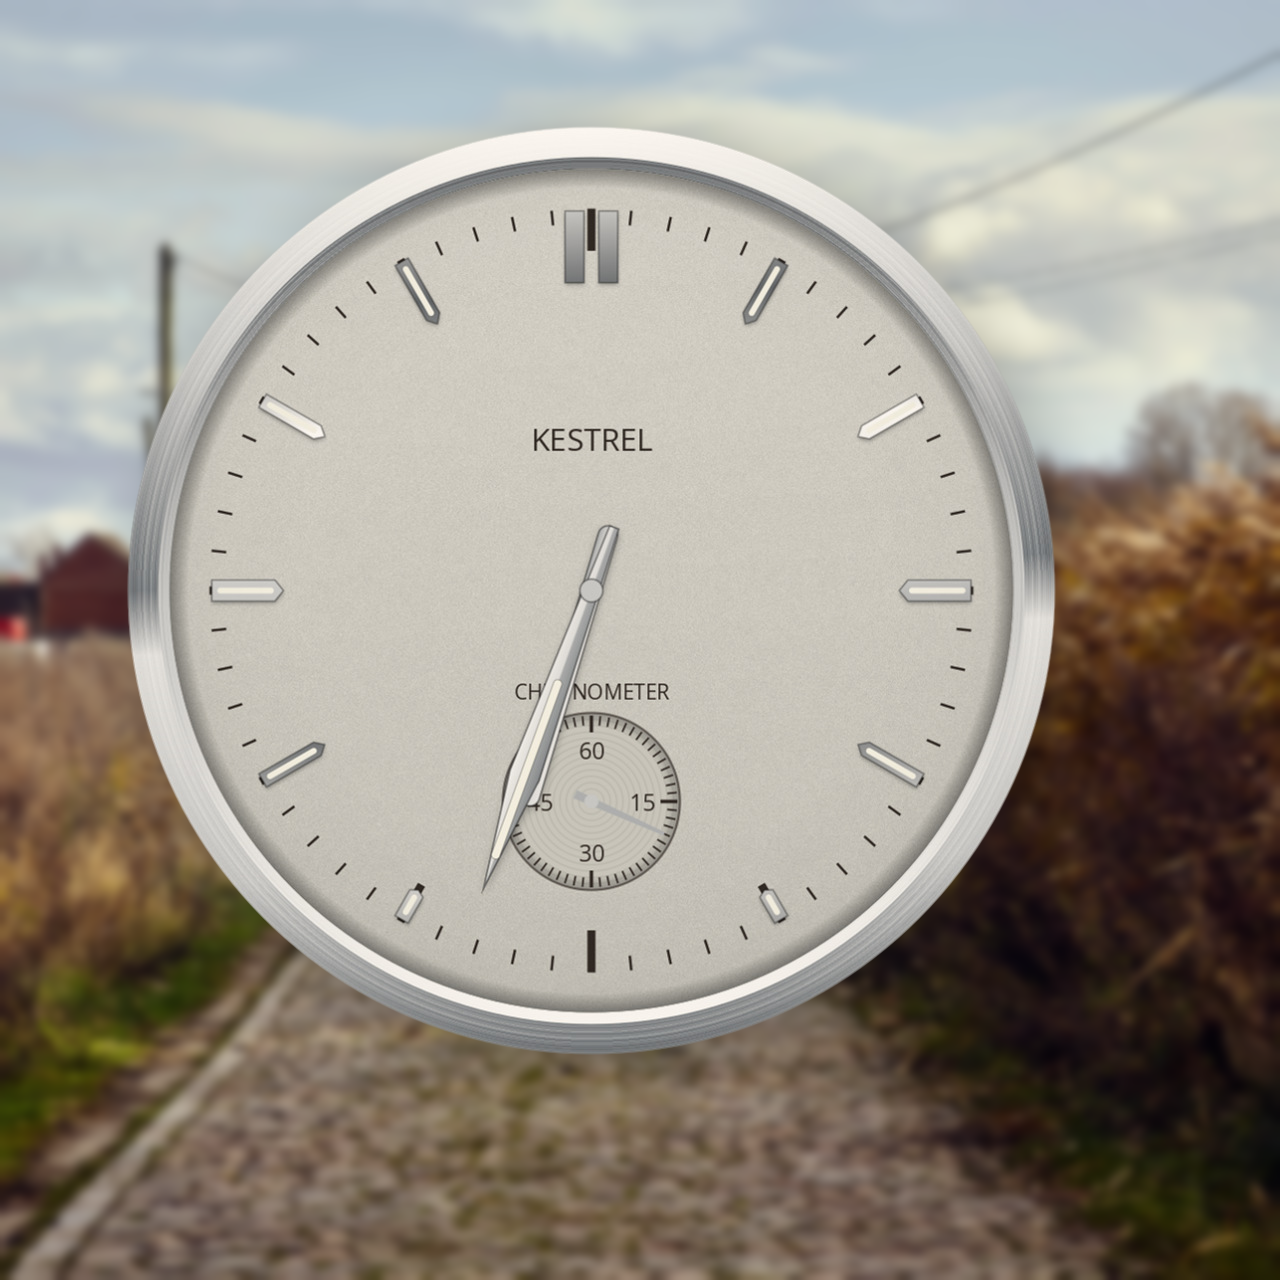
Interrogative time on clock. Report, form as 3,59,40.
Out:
6,33,19
